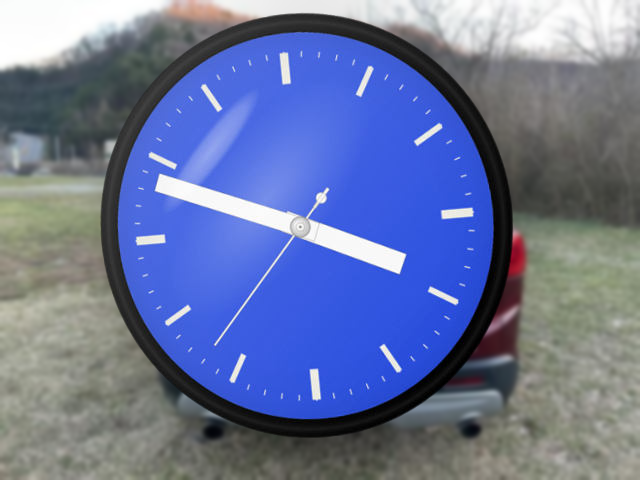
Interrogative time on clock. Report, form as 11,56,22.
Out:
3,48,37
